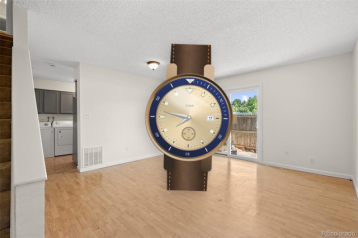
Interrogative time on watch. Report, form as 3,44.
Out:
7,47
